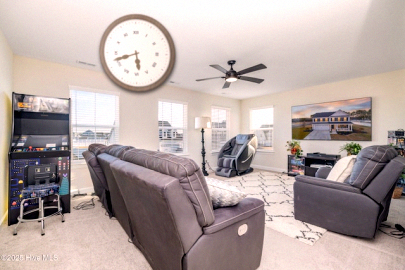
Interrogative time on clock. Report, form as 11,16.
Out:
5,42
